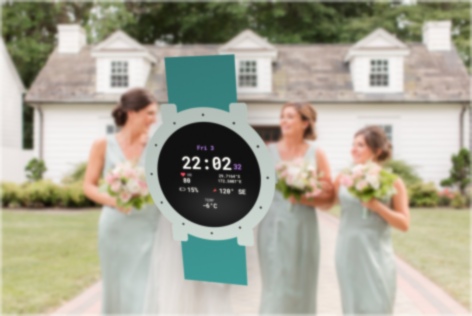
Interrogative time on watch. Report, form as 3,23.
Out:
22,02
